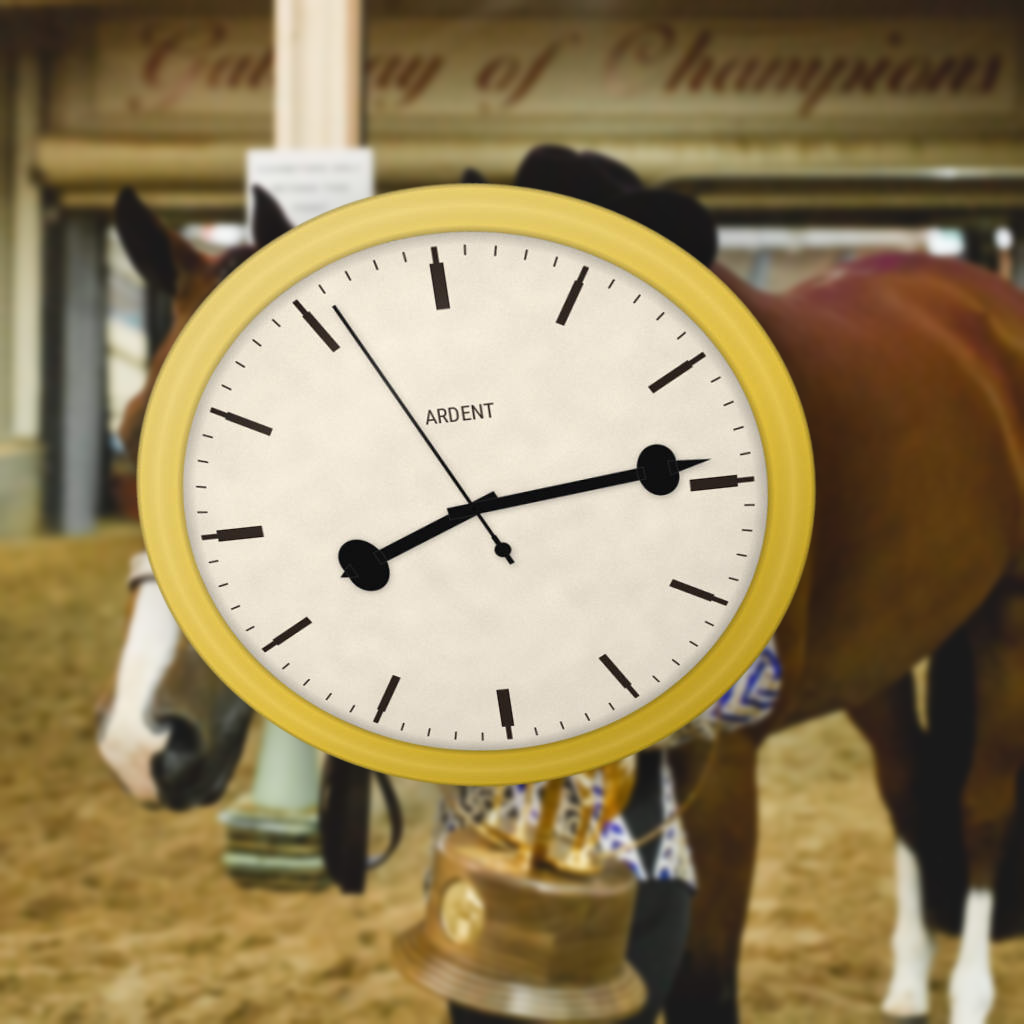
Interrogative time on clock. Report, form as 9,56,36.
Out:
8,13,56
